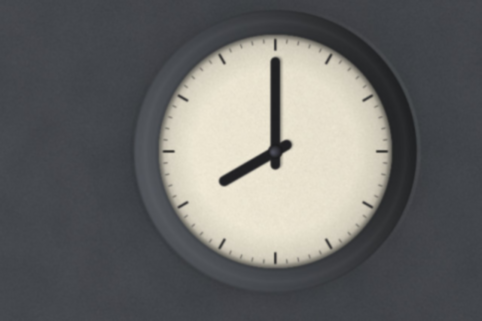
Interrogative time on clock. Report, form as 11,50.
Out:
8,00
